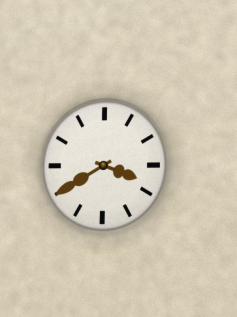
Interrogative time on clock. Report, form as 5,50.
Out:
3,40
